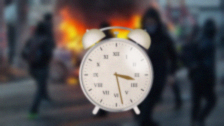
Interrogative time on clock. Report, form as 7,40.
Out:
3,28
